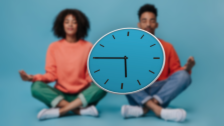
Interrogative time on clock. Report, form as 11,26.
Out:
5,45
